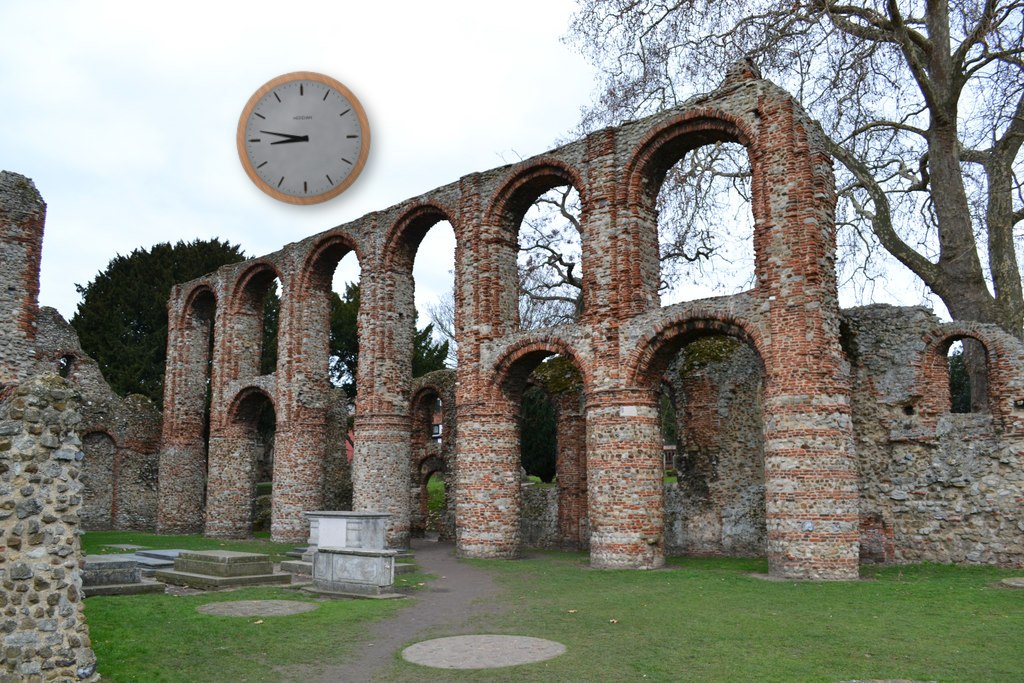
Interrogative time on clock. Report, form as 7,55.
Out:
8,47
